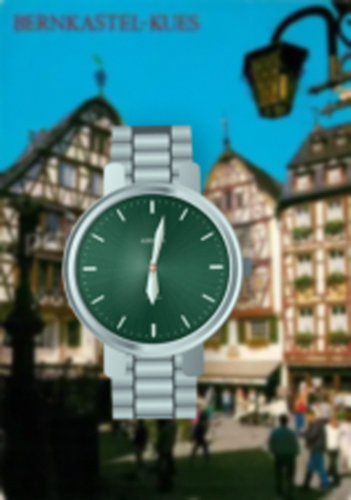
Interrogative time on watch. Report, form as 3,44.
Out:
6,02
